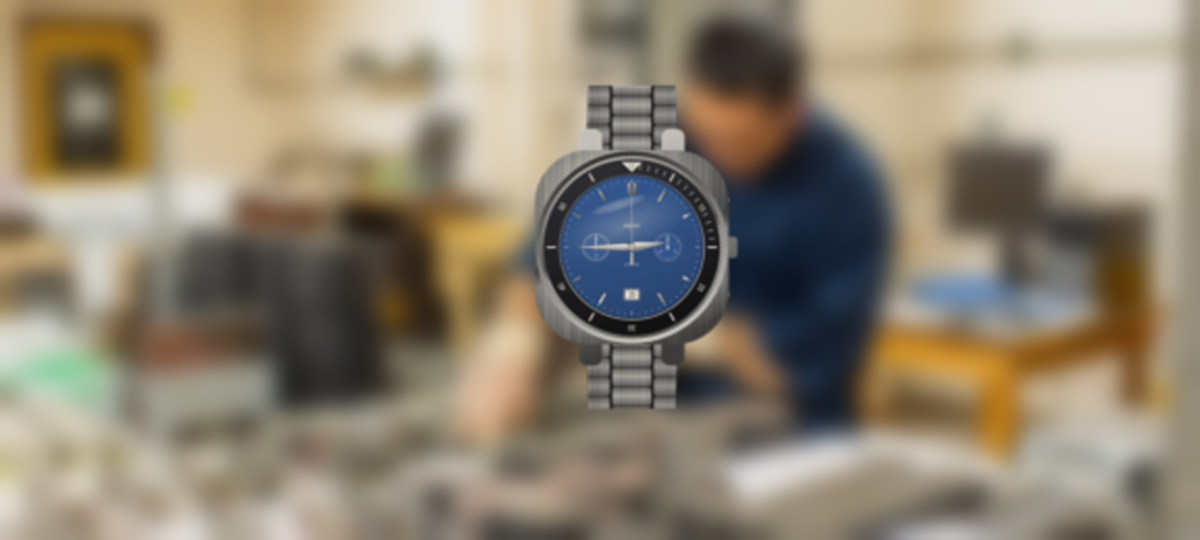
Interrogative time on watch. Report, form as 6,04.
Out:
2,45
